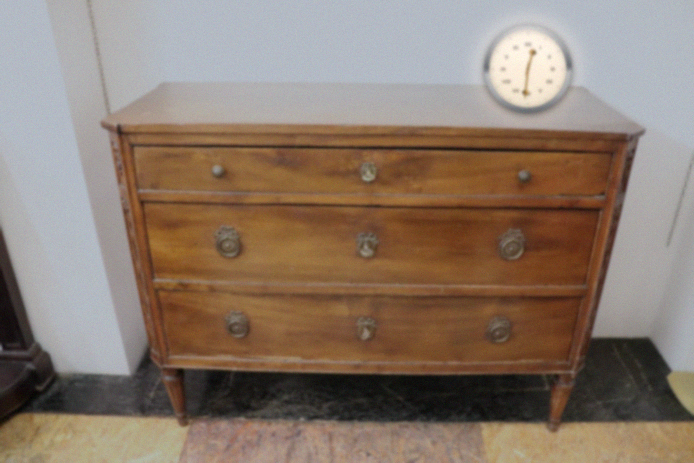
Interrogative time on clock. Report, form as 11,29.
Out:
12,31
